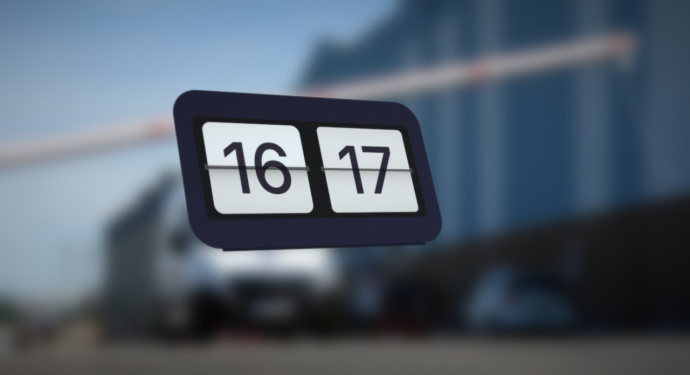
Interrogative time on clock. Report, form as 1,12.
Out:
16,17
